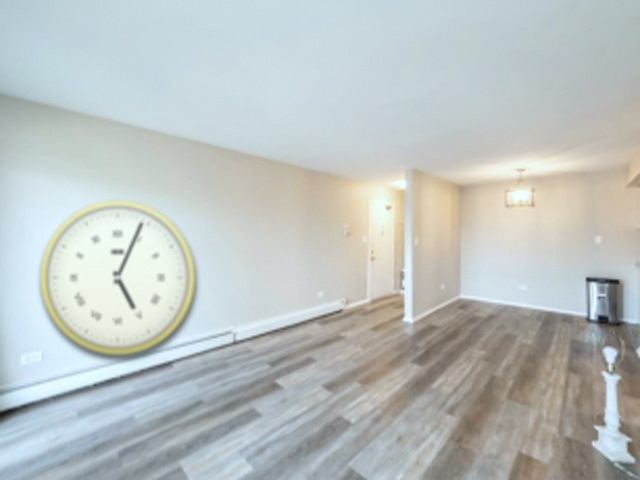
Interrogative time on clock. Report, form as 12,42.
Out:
5,04
